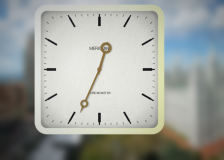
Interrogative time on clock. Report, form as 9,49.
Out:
12,34
